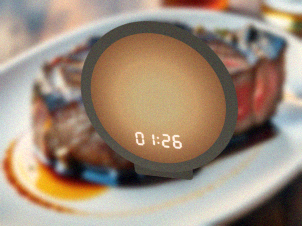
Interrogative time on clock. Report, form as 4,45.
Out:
1,26
